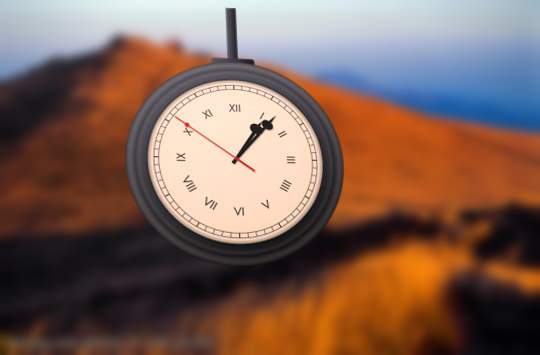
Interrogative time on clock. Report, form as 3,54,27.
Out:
1,06,51
